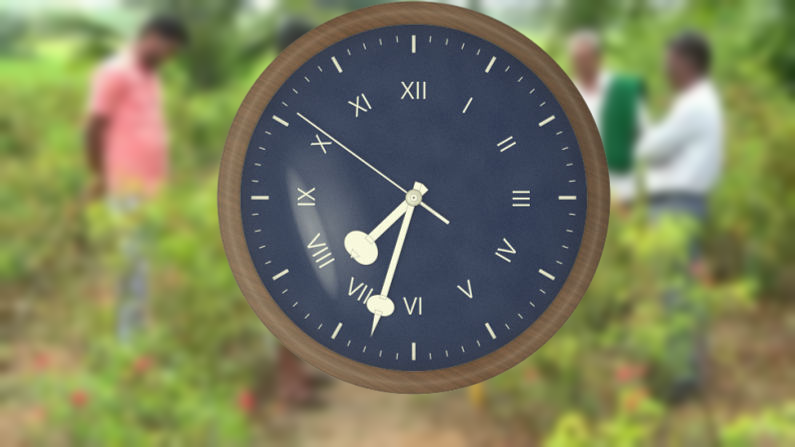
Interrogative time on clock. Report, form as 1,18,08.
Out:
7,32,51
